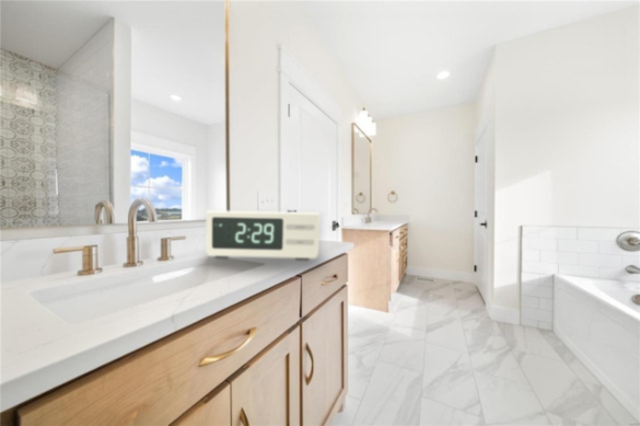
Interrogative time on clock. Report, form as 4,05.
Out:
2,29
